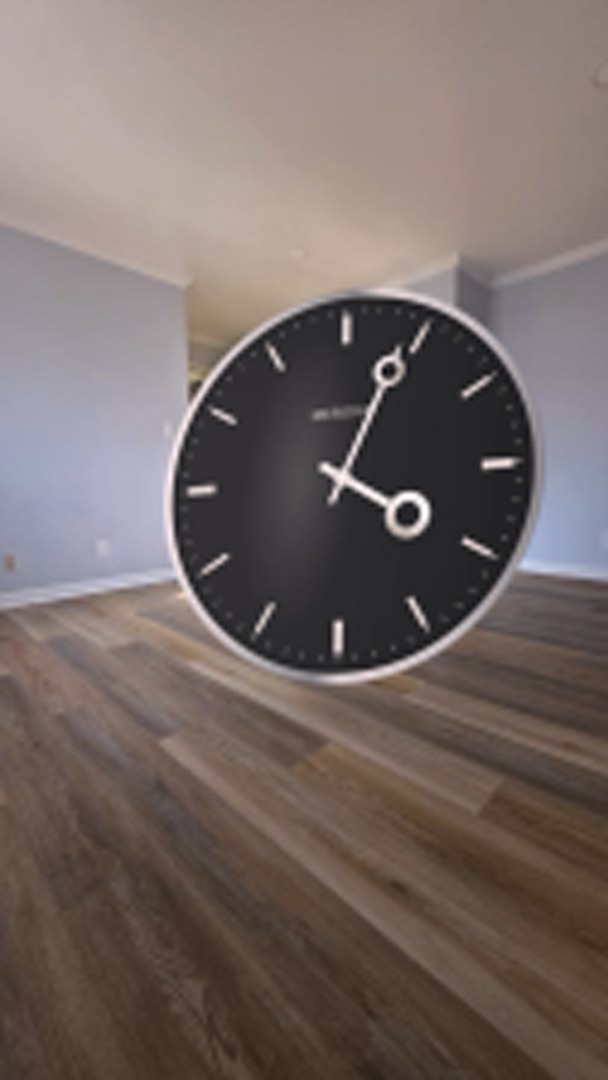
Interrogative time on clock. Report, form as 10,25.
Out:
4,04
